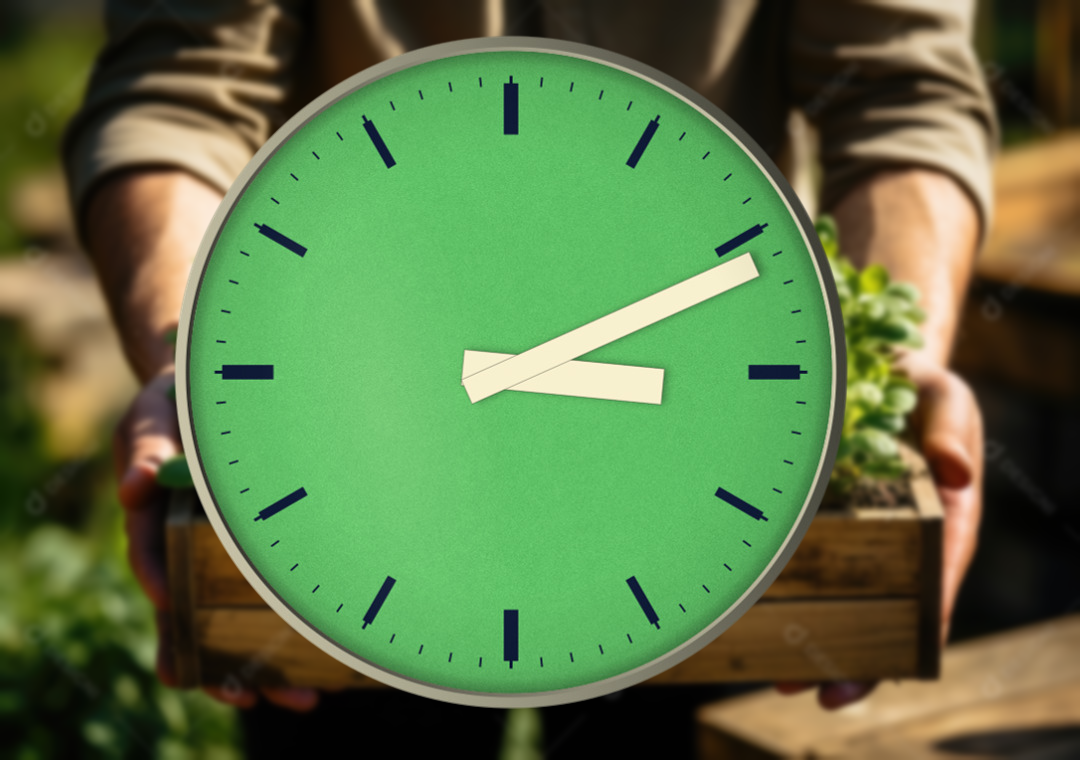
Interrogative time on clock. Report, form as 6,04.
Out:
3,11
